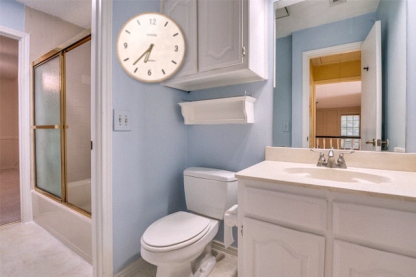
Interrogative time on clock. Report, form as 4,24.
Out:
6,37
